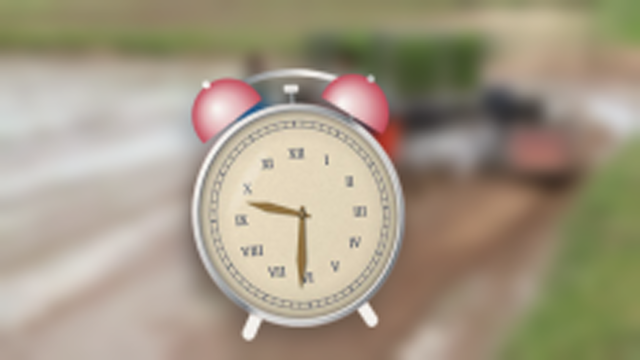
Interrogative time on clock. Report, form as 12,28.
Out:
9,31
